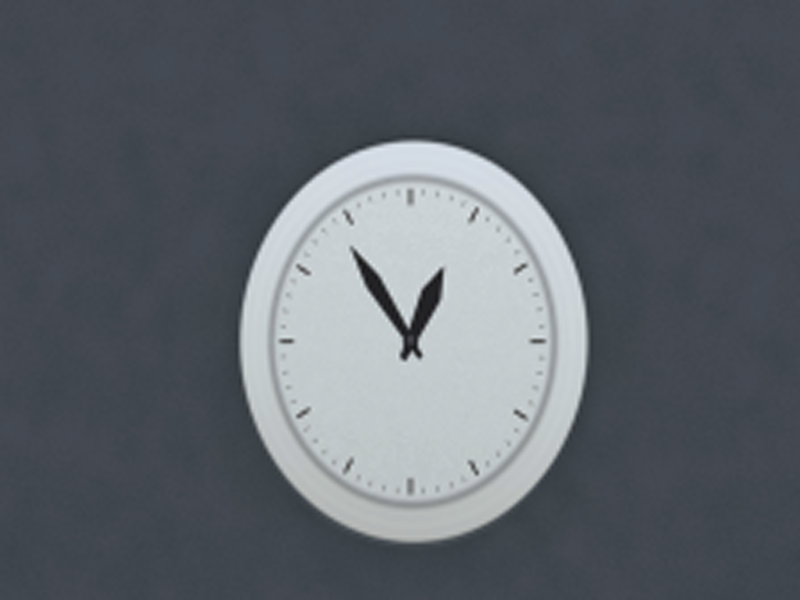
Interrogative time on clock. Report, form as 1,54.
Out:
12,54
